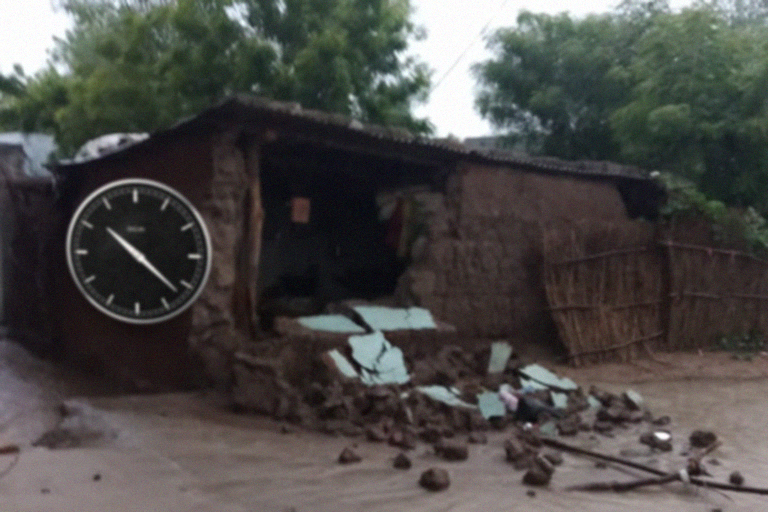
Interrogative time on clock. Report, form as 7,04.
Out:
10,22
